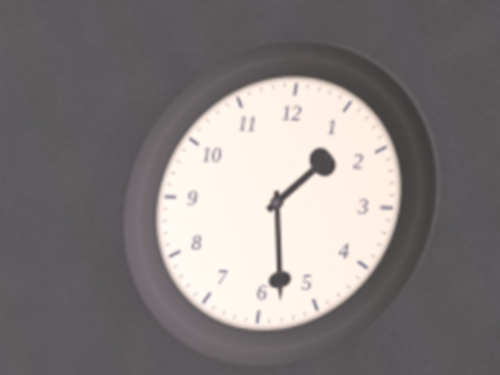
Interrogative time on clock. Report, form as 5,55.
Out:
1,28
